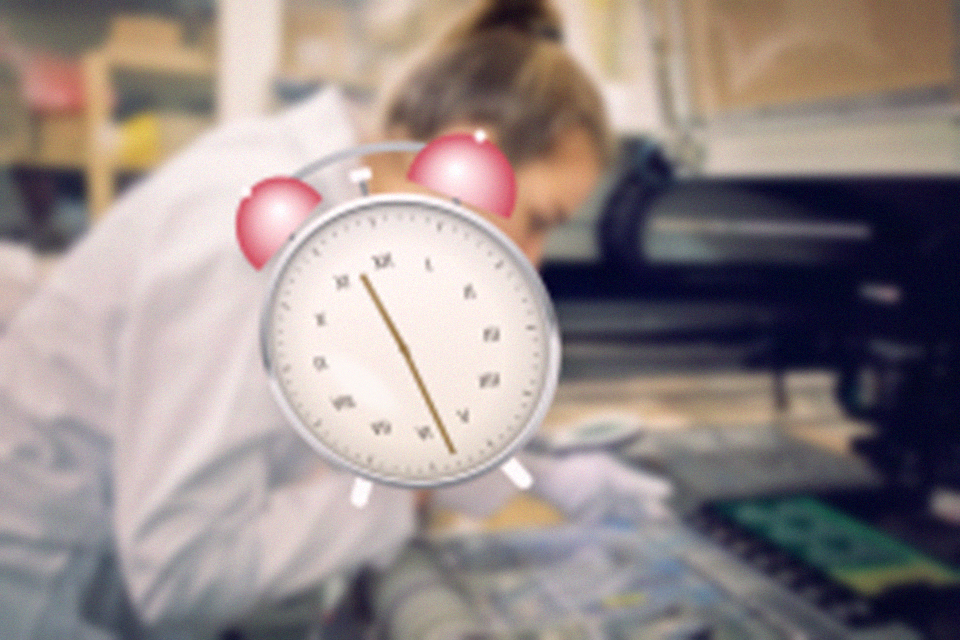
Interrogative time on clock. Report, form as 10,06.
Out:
11,28
